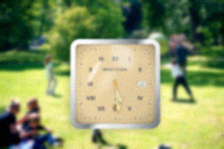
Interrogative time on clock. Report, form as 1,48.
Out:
5,29
